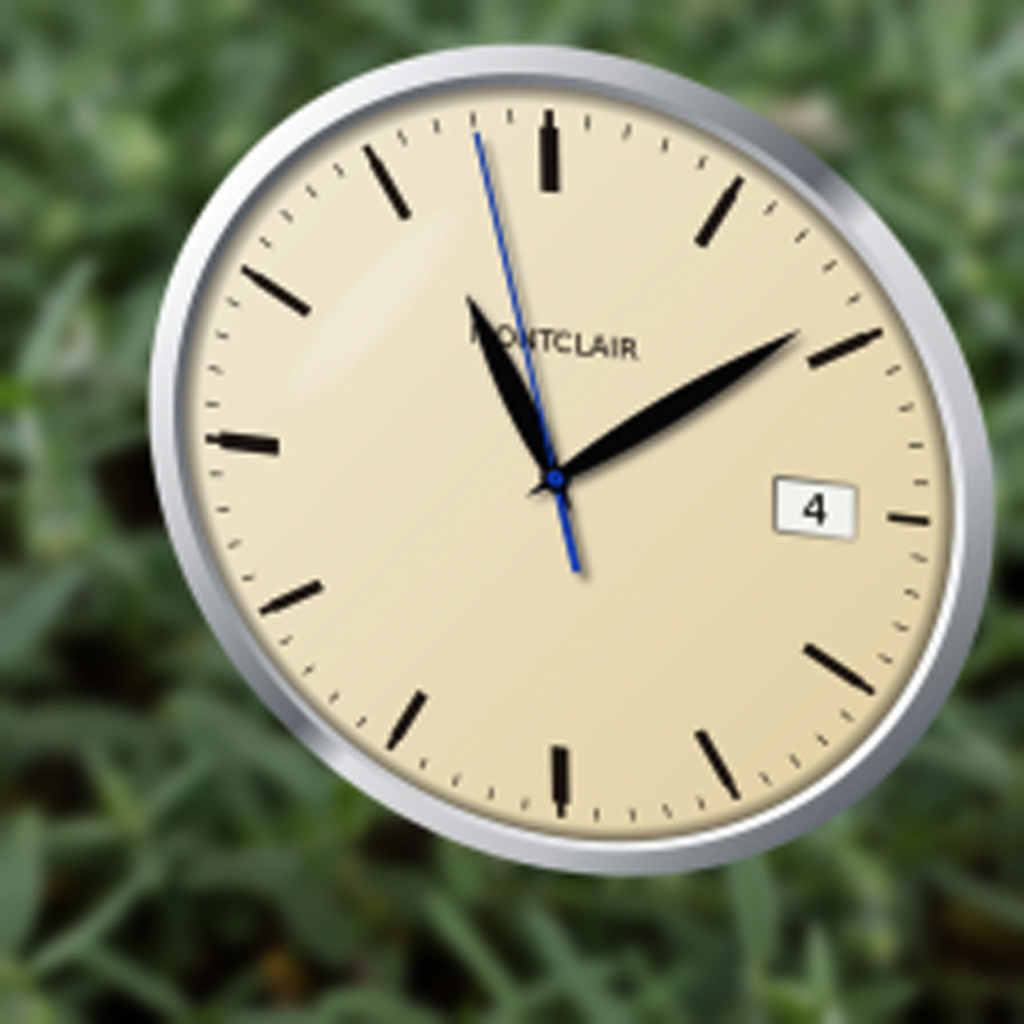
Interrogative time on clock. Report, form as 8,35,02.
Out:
11,08,58
